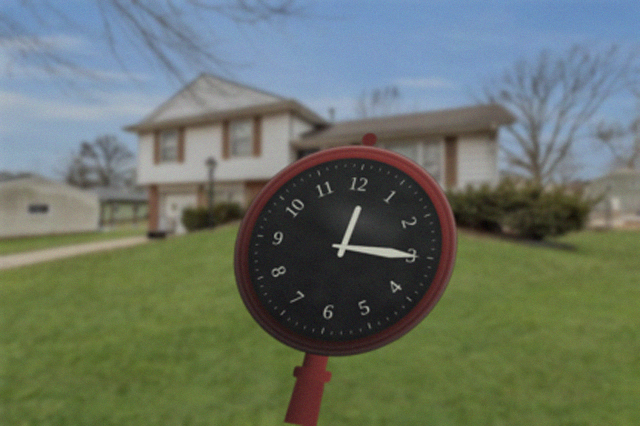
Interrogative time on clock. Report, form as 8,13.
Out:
12,15
